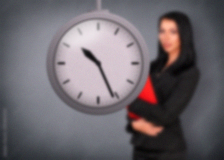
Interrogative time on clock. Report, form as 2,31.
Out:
10,26
